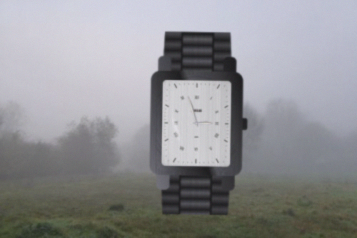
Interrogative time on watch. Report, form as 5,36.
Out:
2,57
